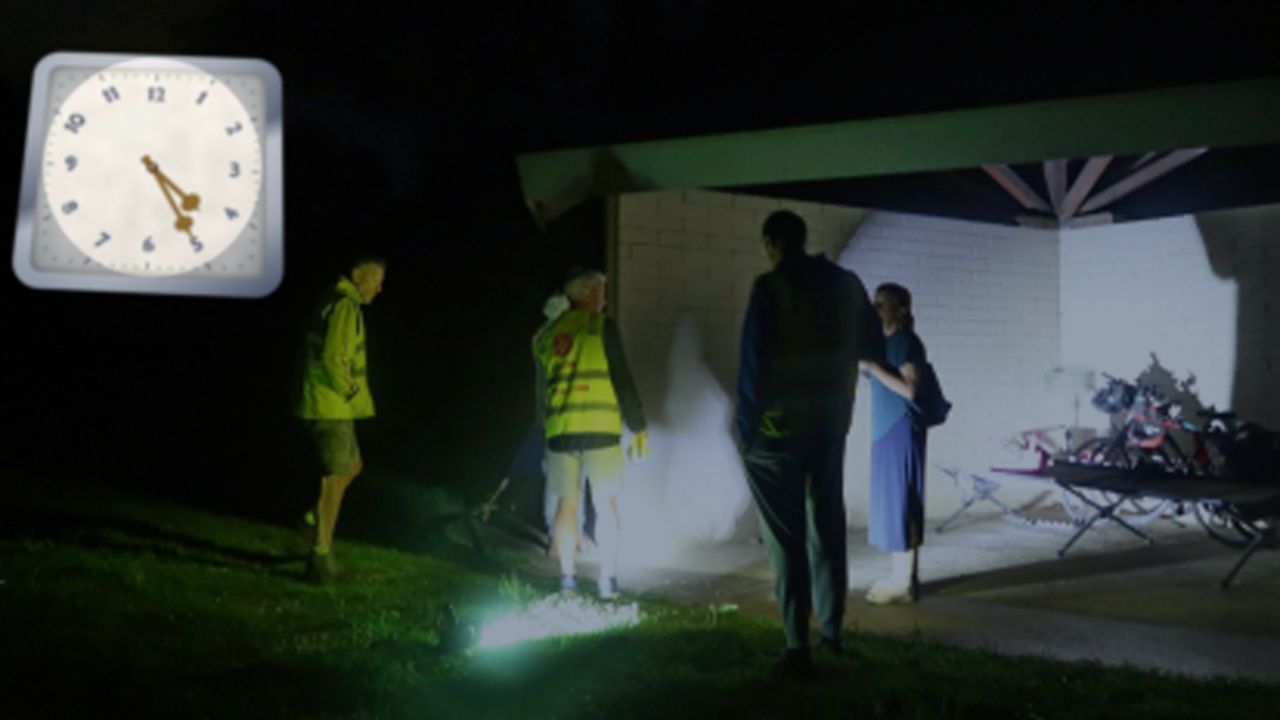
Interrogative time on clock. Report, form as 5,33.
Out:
4,25
